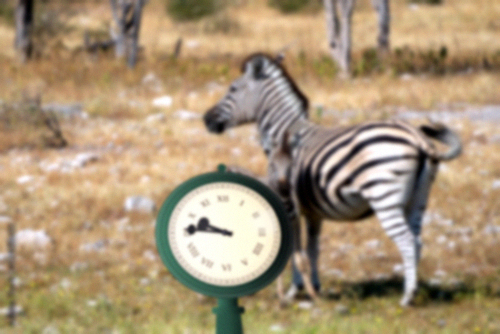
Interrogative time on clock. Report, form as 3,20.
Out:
9,46
